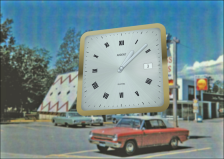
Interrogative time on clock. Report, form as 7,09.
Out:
1,08
